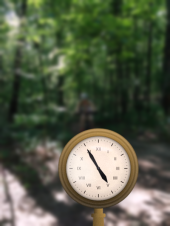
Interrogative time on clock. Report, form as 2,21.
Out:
4,55
